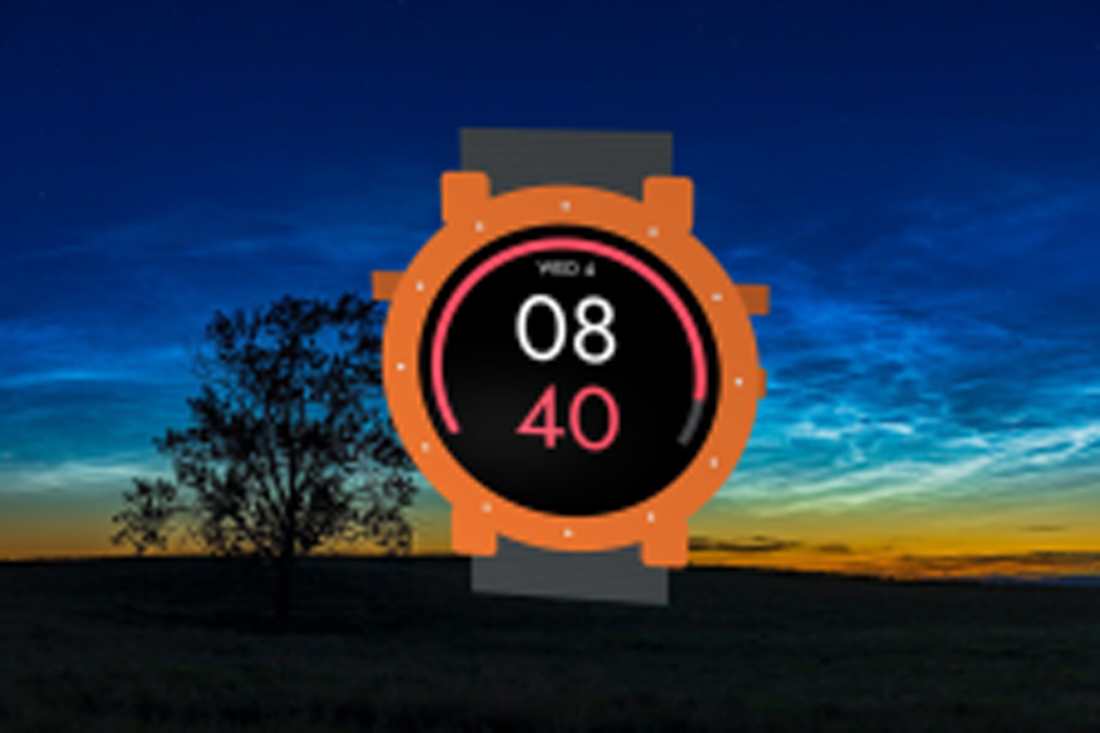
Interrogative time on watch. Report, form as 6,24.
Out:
8,40
